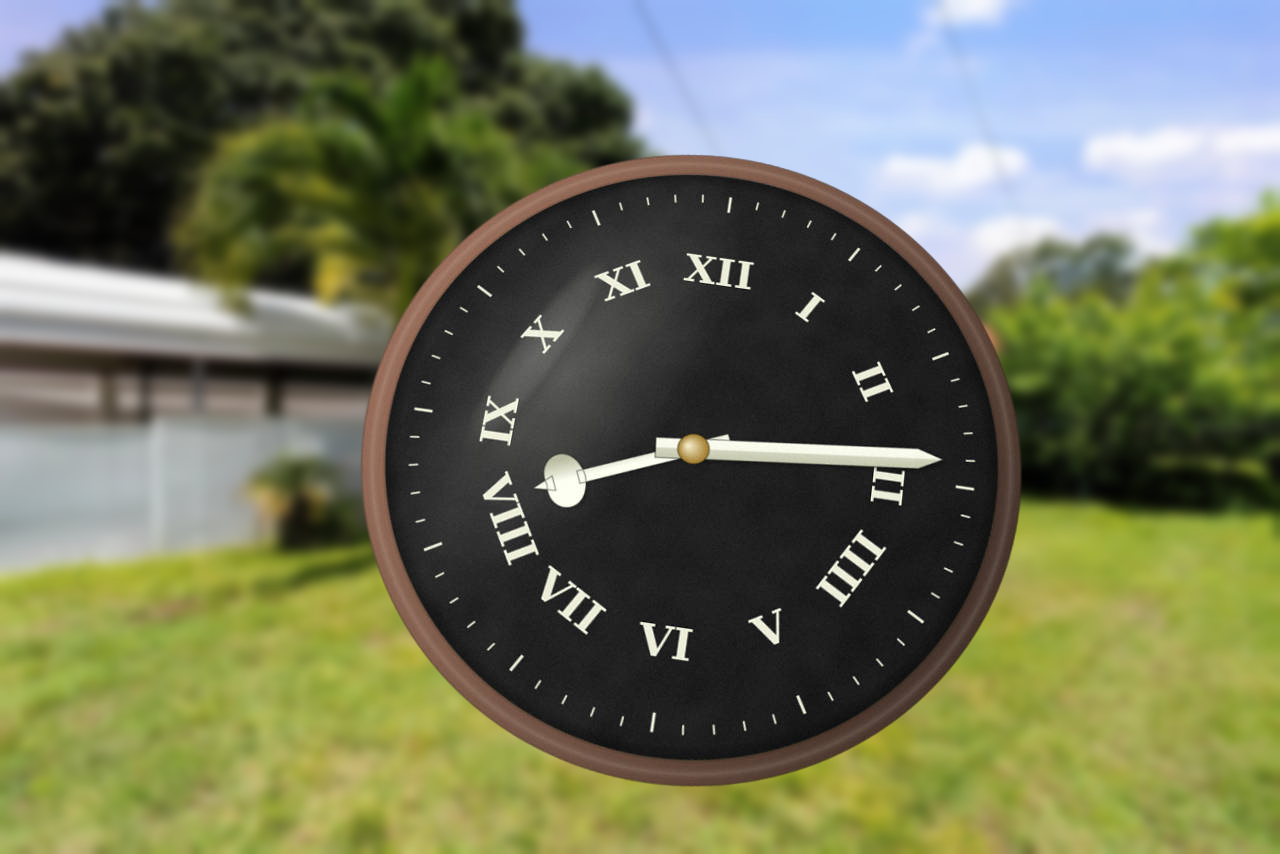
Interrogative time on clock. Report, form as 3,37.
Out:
8,14
